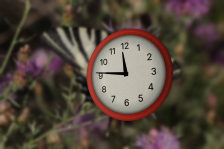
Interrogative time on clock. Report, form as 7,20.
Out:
11,46
